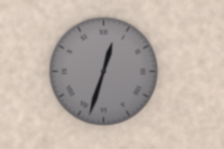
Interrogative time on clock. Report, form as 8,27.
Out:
12,33
